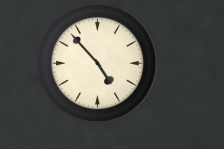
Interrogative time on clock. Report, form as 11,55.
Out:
4,53
